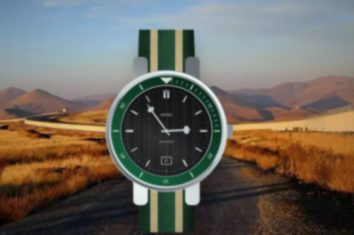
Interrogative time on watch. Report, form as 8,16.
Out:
2,54
